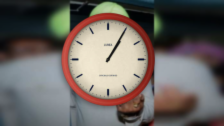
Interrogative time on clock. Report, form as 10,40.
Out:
1,05
